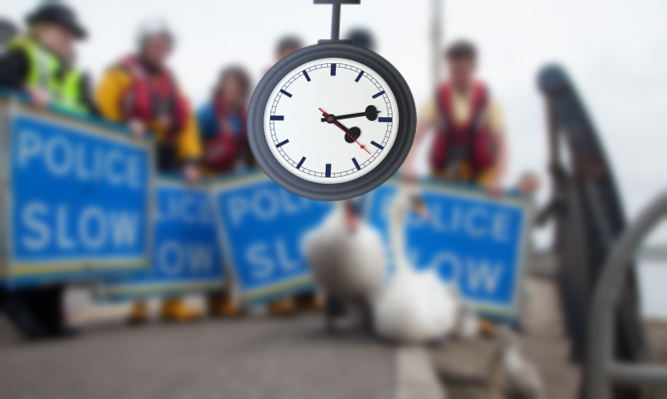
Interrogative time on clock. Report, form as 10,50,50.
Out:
4,13,22
